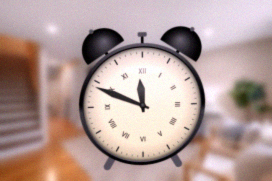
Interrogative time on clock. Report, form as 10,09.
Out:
11,49
